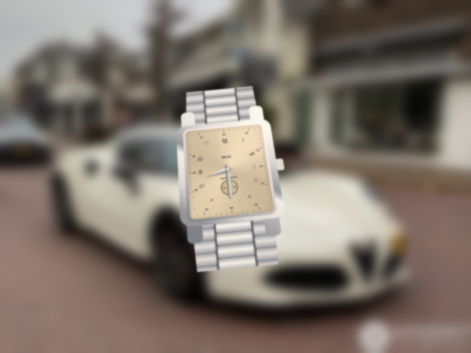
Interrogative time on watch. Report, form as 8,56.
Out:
8,30
